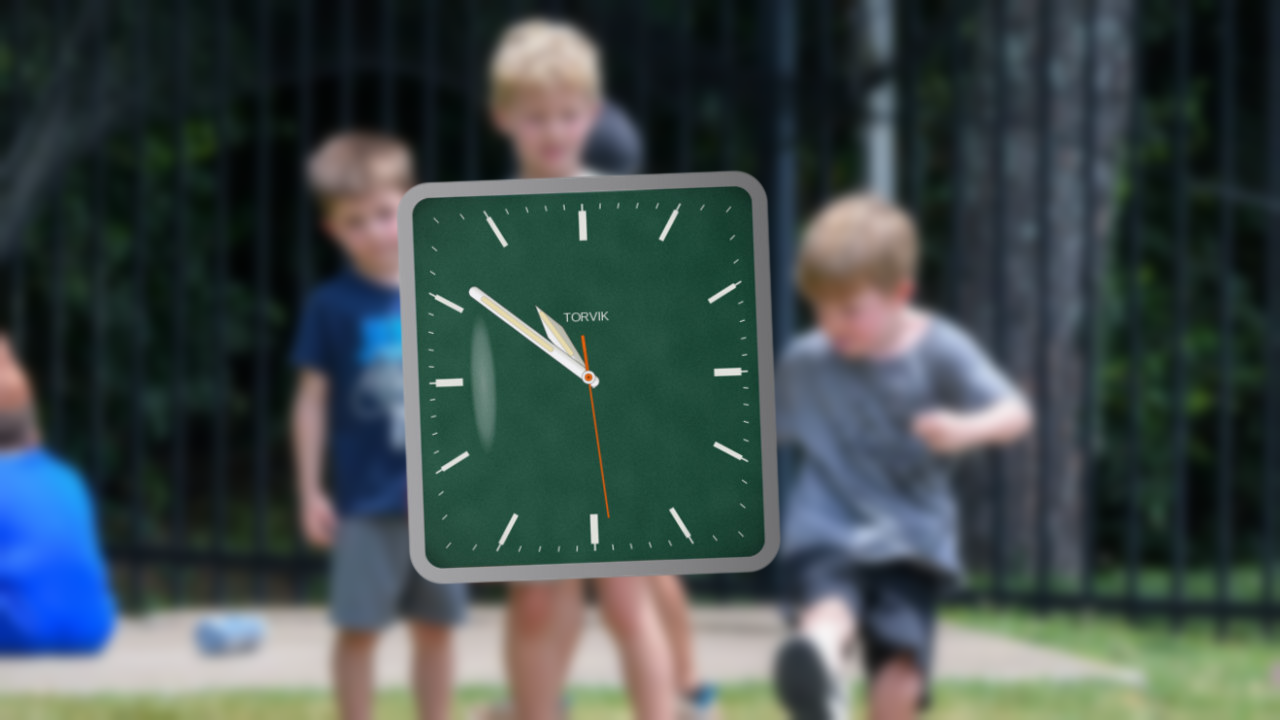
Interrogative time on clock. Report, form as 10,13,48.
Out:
10,51,29
